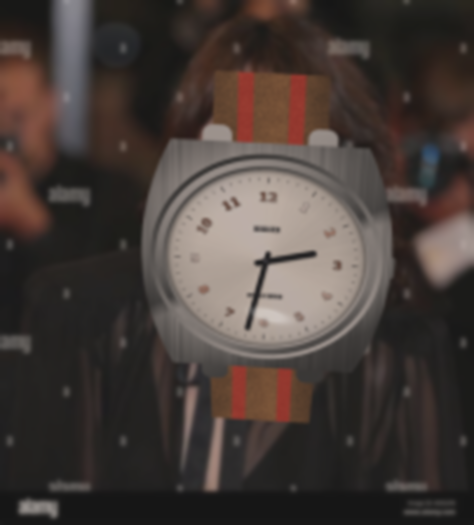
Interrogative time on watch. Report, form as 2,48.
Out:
2,32
